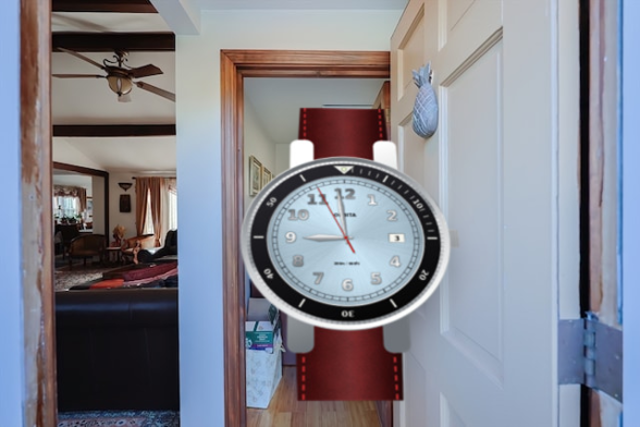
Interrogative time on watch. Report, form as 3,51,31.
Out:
8,58,56
